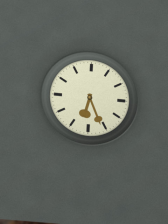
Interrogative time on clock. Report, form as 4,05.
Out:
6,26
